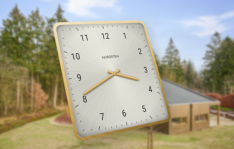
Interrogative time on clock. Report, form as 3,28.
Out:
3,41
